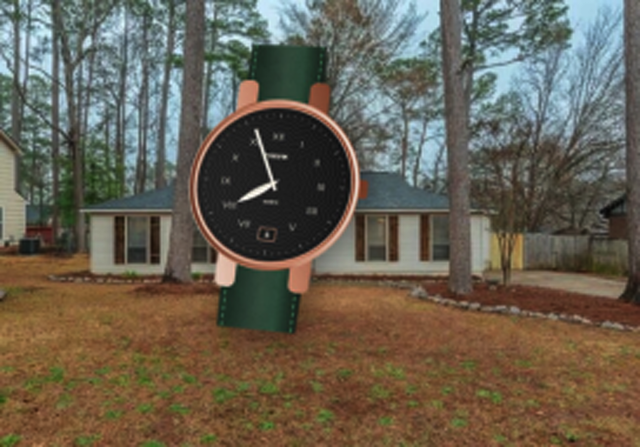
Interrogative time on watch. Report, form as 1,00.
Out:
7,56
